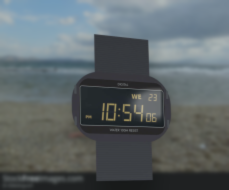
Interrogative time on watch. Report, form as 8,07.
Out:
10,54
